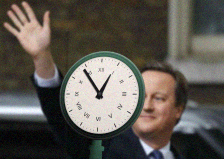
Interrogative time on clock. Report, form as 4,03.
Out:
12,54
